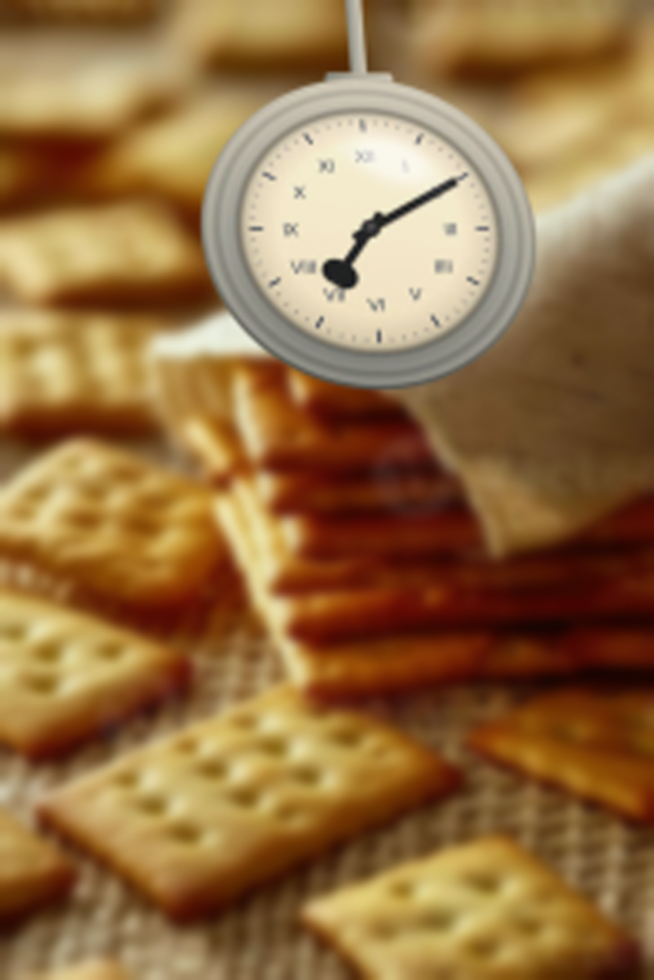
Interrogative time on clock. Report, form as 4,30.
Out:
7,10
